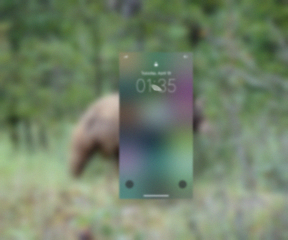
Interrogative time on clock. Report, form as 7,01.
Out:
1,35
